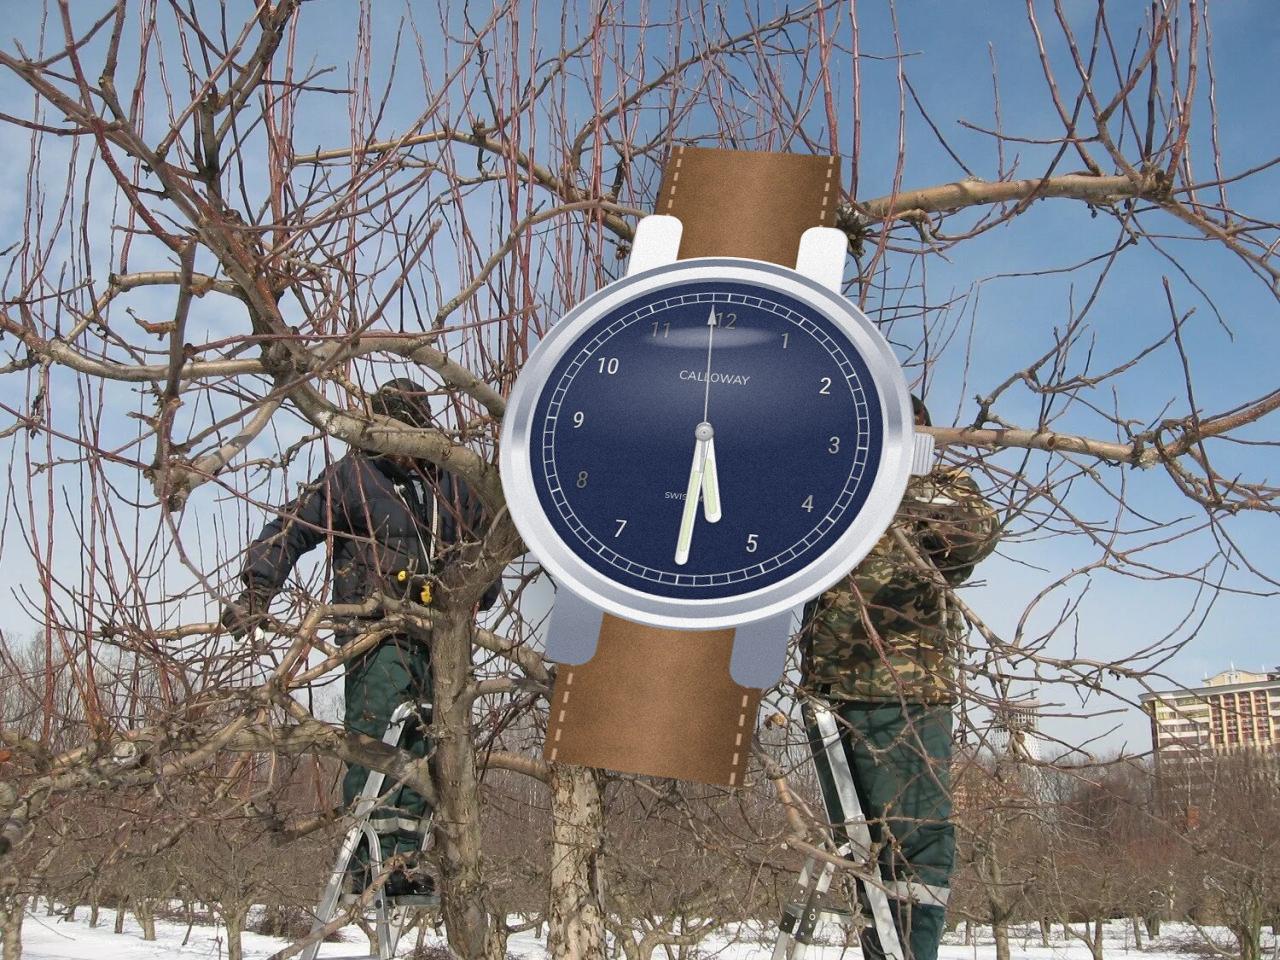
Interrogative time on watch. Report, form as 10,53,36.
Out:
5,29,59
